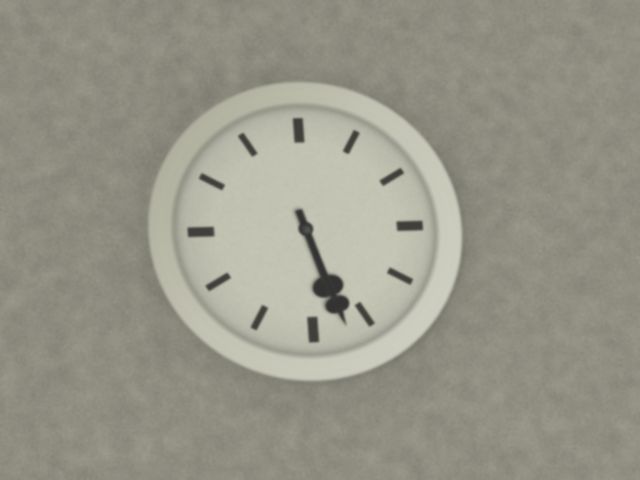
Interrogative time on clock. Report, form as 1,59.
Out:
5,27
